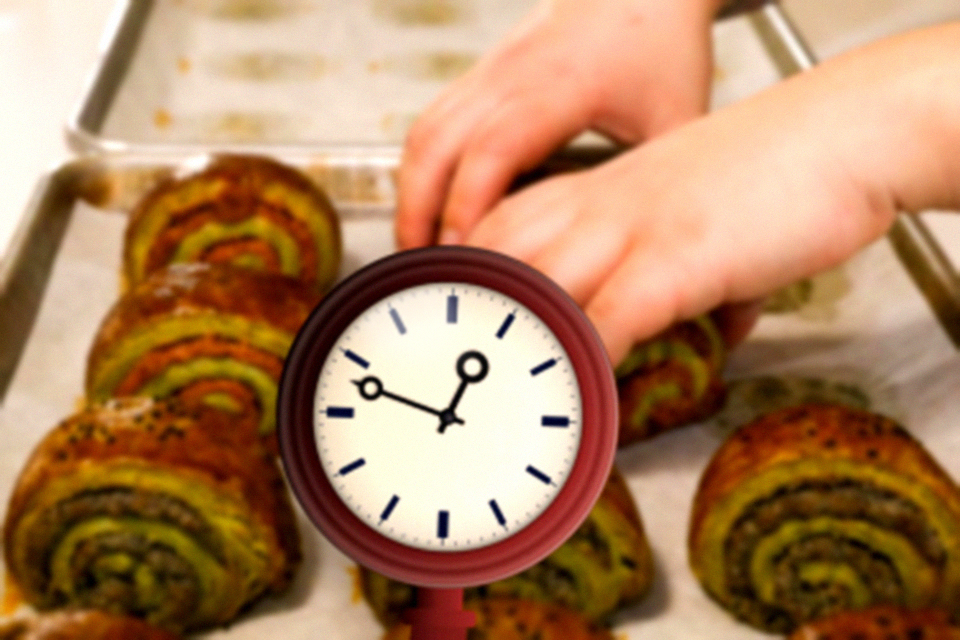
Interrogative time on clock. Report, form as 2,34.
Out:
12,48
